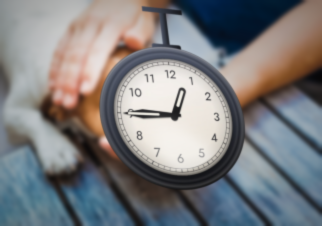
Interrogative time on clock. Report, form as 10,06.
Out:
12,45
